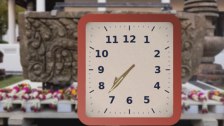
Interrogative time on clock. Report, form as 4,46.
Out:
7,37
